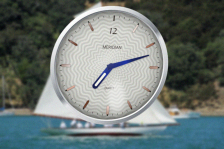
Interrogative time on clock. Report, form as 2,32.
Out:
7,12
